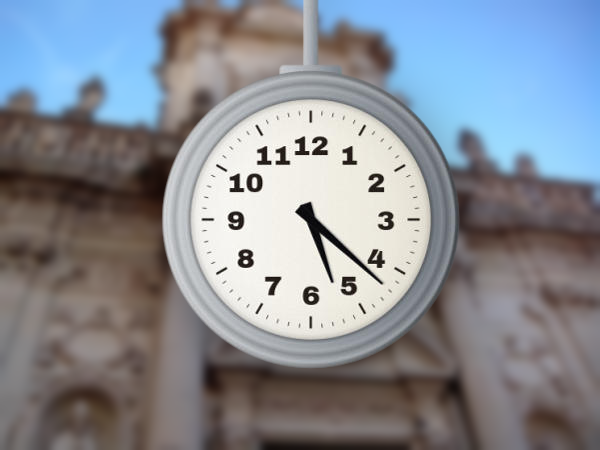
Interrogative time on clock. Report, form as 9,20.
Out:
5,22
